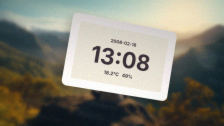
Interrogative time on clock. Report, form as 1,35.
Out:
13,08
